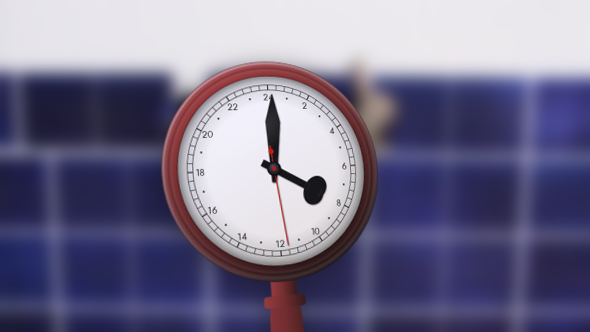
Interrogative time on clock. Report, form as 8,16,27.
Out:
8,00,29
